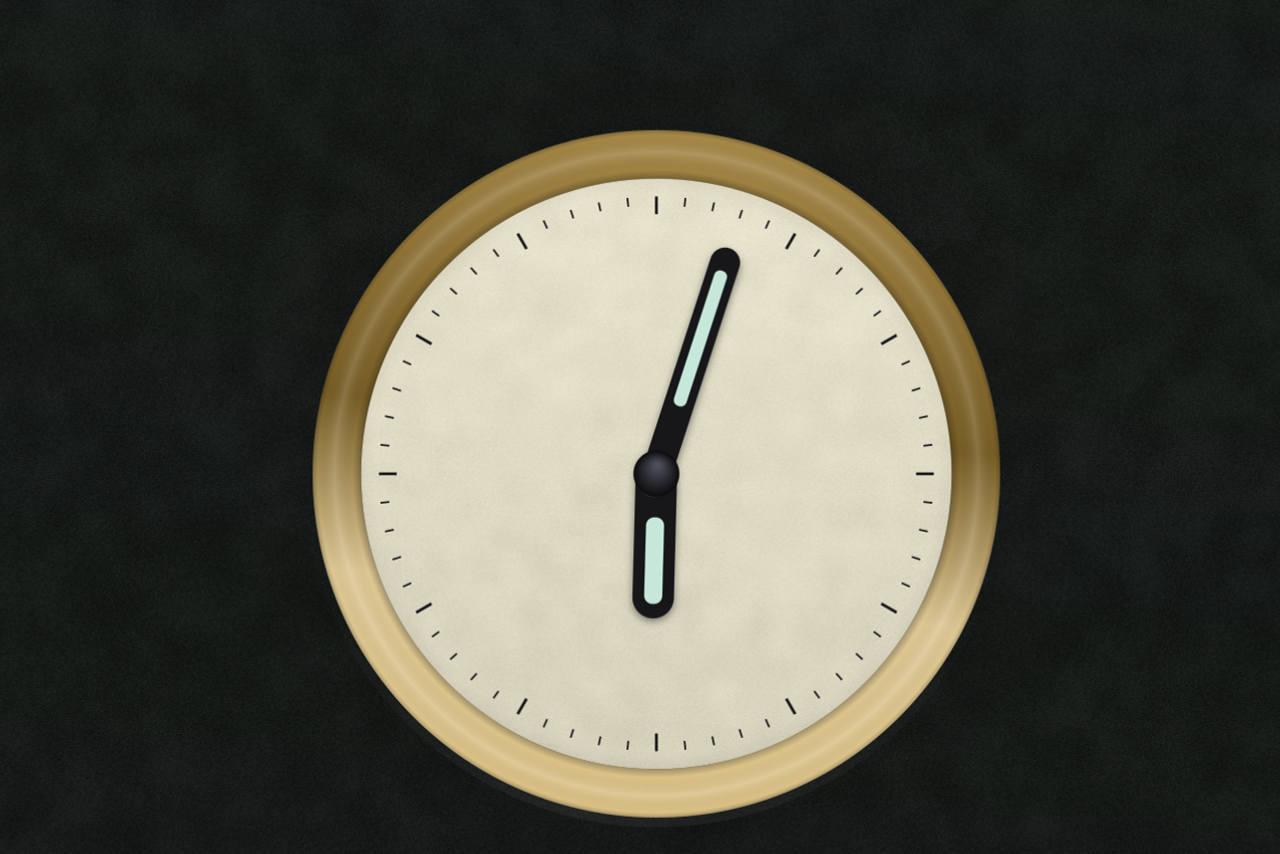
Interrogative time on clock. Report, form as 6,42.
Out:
6,03
